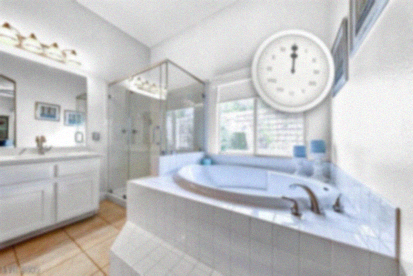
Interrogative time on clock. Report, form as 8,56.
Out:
12,00
